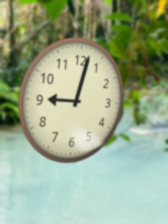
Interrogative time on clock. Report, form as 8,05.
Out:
9,02
